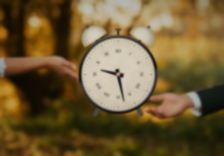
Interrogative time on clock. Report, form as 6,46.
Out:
9,28
